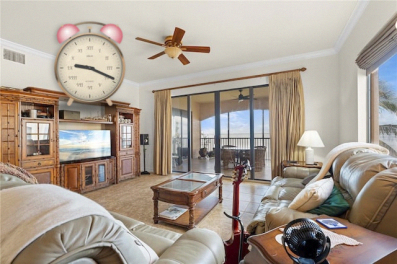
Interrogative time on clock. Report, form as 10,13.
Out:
9,19
